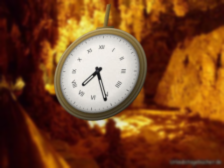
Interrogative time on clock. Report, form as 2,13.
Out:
7,26
